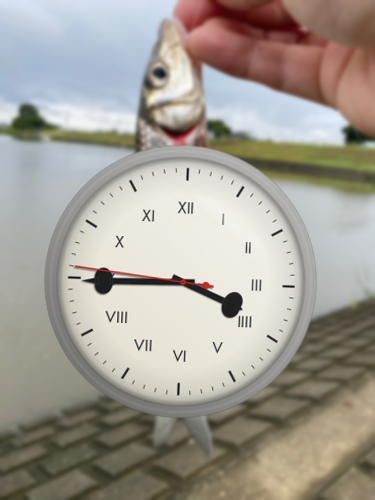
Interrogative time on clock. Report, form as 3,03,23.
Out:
3,44,46
